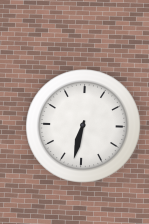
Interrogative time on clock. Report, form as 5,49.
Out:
6,32
